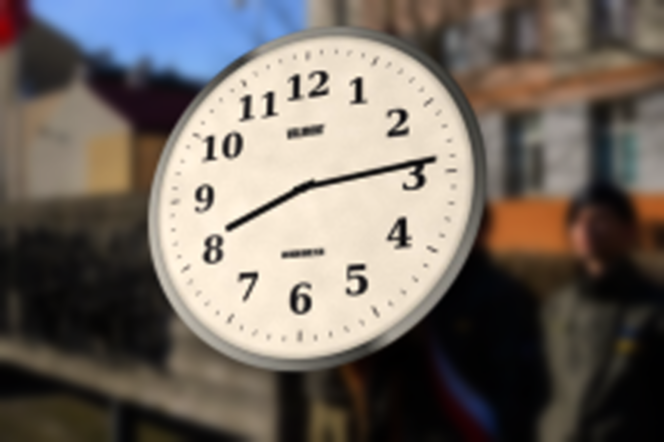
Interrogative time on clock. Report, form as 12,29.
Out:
8,14
